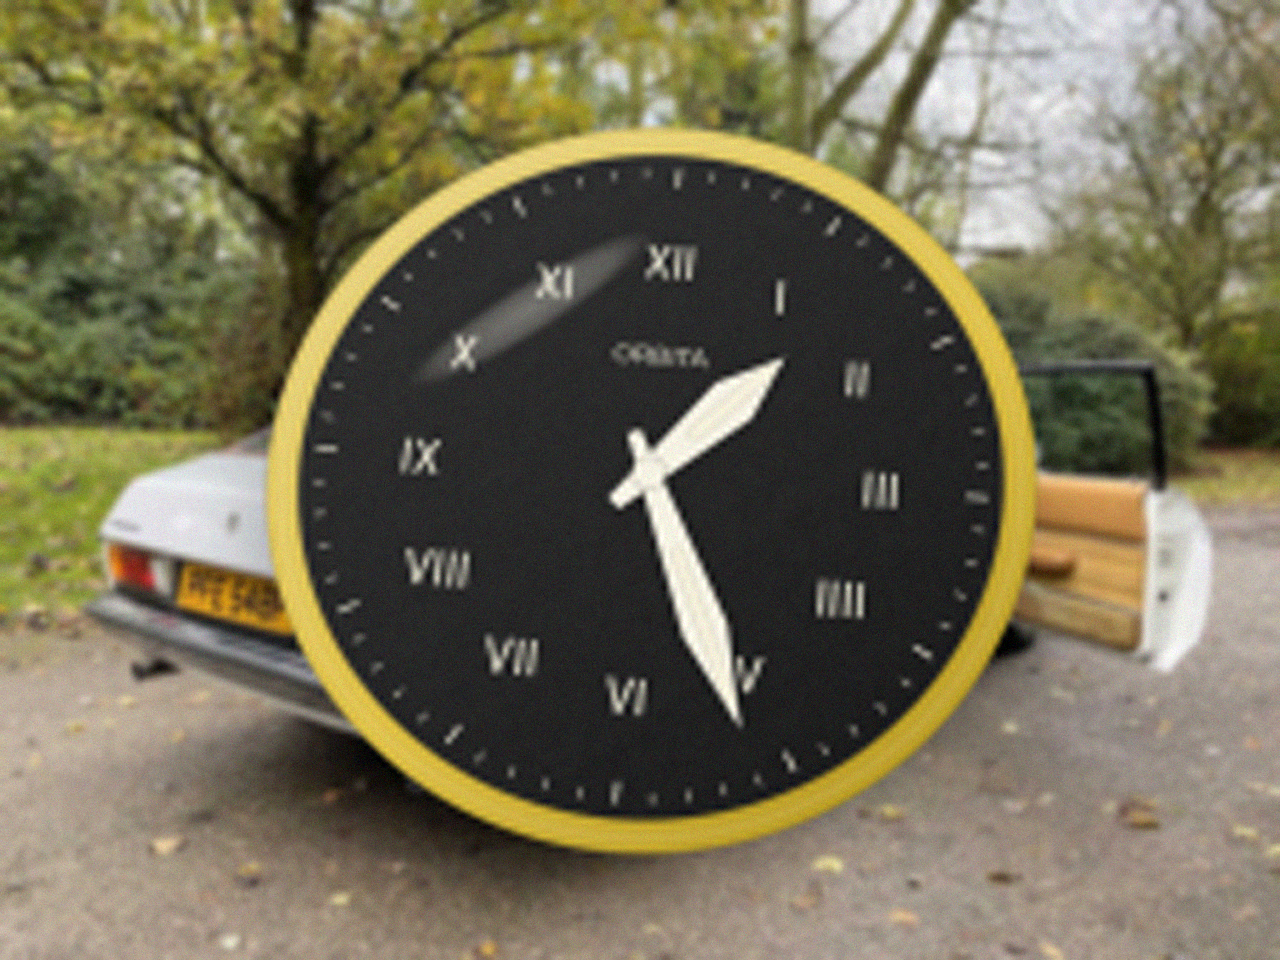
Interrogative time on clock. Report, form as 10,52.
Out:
1,26
